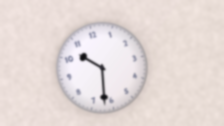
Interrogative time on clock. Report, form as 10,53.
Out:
10,32
